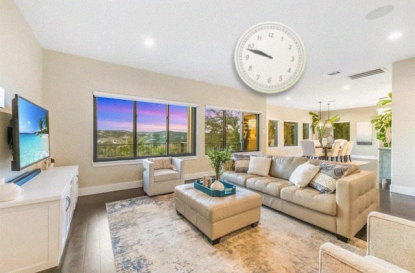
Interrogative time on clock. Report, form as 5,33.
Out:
9,48
